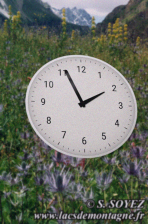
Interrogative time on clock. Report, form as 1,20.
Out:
1,56
